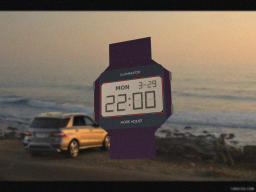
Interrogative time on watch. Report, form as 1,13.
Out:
22,00
